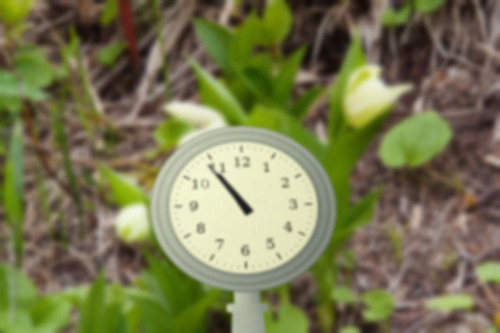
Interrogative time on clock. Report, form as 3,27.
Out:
10,54
